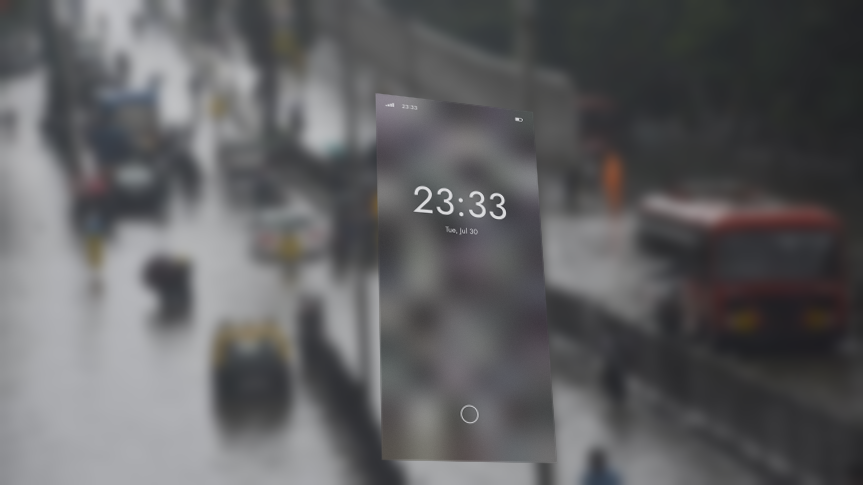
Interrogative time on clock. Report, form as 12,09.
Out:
23,33
